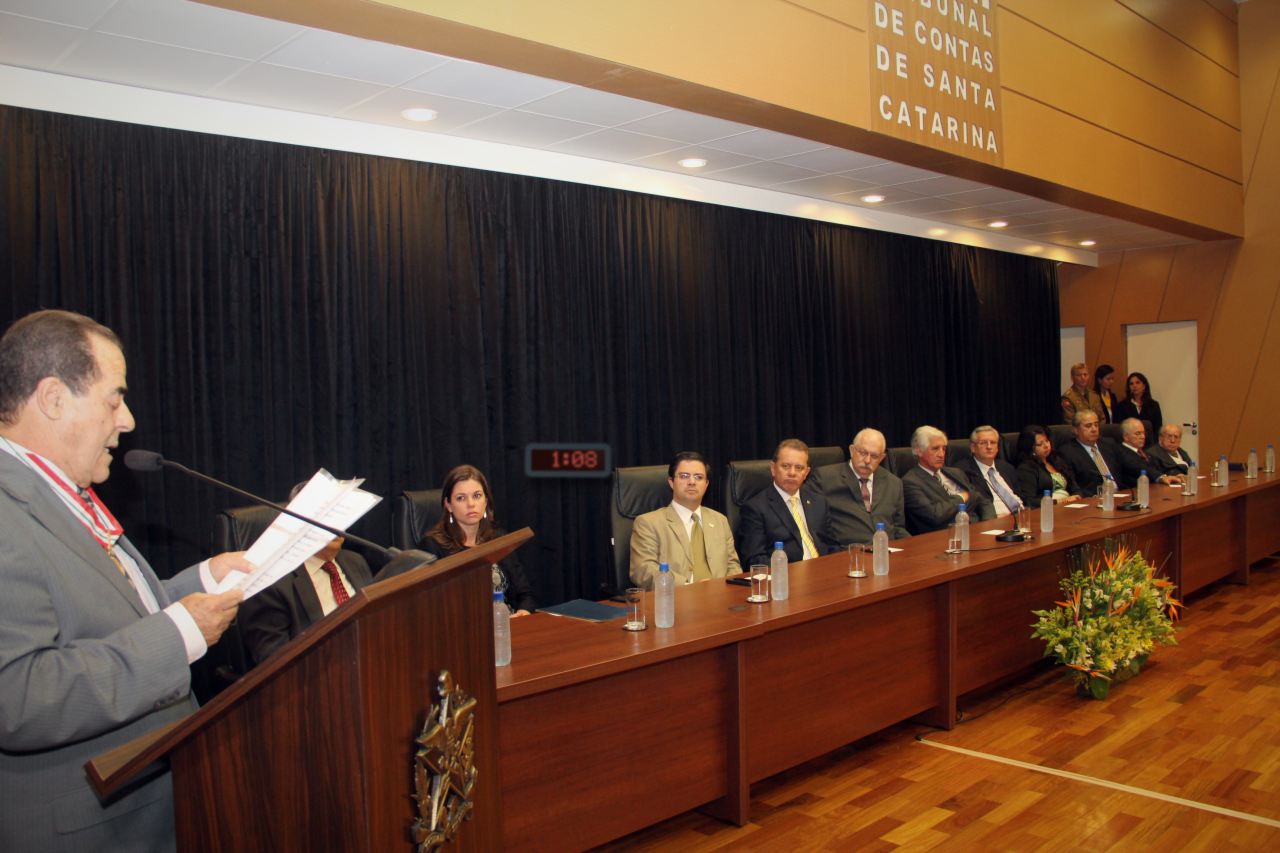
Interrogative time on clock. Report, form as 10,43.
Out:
1,08
